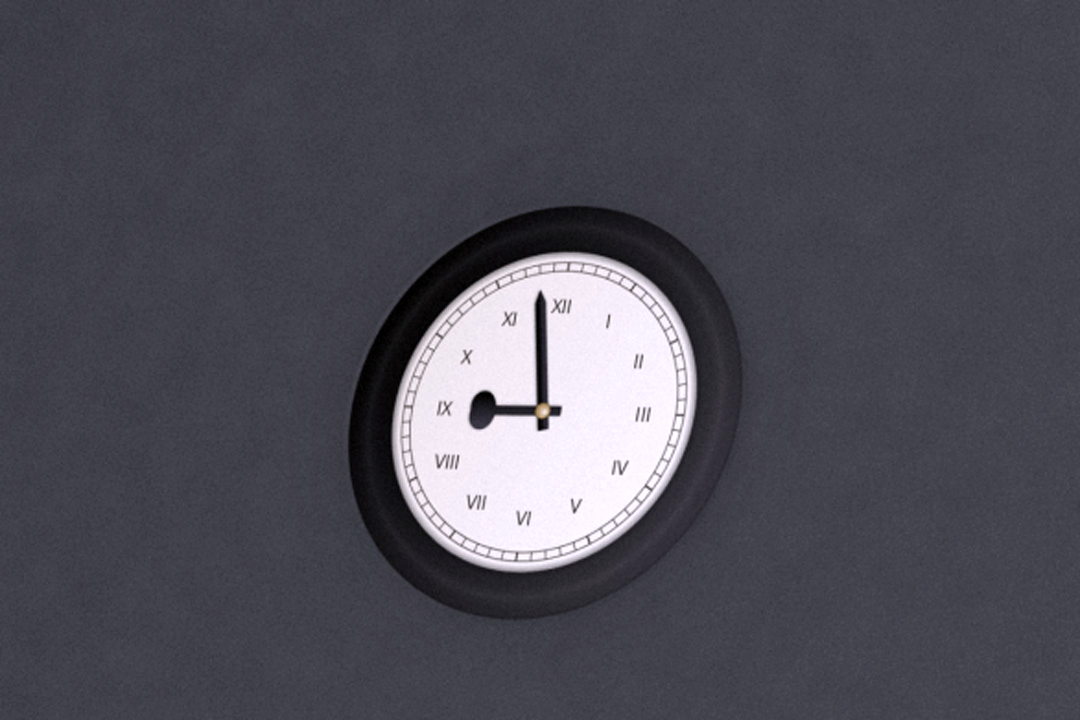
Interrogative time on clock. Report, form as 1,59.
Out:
8,58
